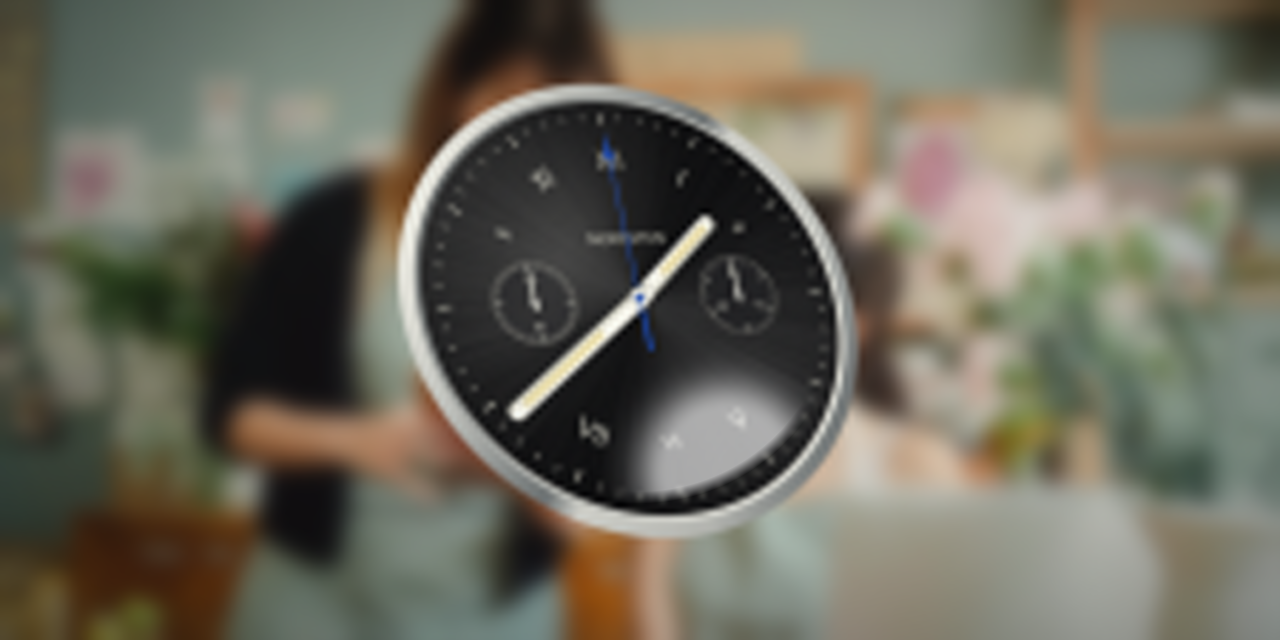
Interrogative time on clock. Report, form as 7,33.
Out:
1,39
